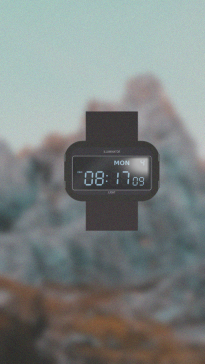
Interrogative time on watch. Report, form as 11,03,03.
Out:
8,17,09
